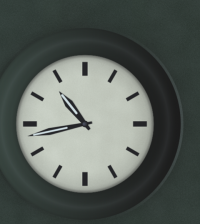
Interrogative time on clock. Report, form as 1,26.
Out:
10,43
